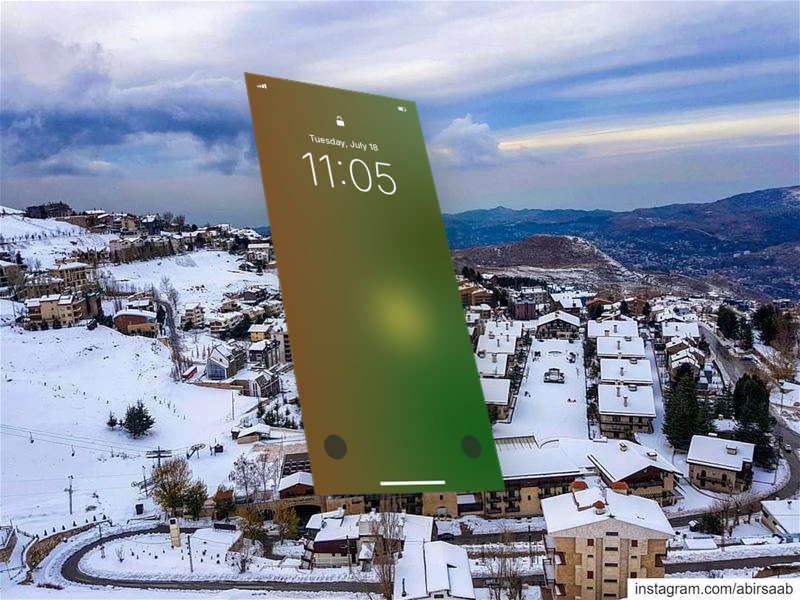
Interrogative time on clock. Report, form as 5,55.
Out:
11,05
